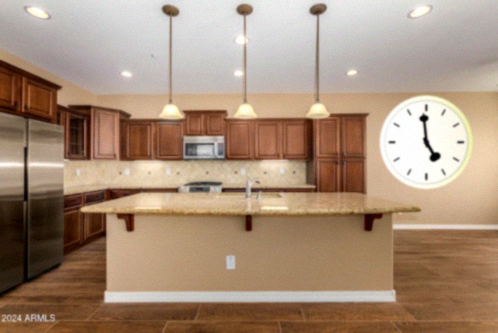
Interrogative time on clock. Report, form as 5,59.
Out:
4,59
